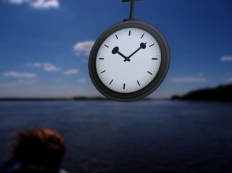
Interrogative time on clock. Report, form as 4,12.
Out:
10,08
